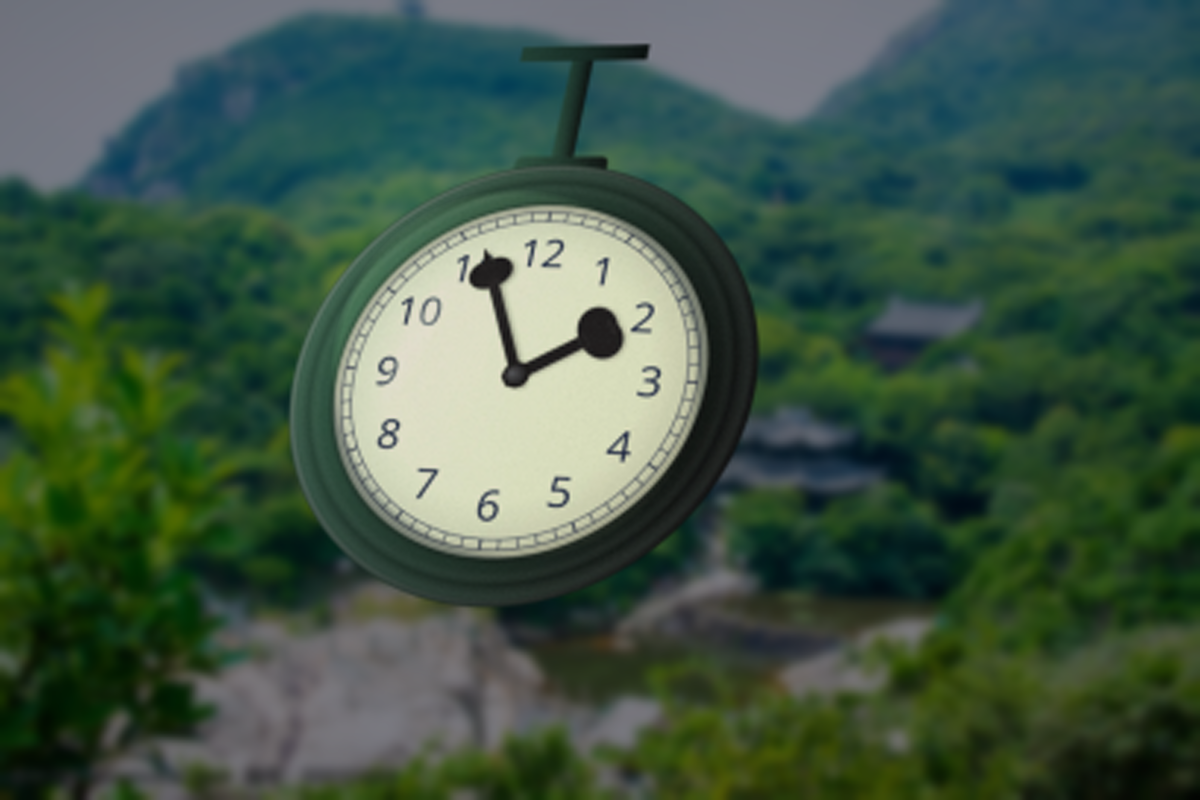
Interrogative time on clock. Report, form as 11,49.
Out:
1,56
